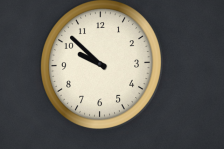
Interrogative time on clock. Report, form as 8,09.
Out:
9,52
